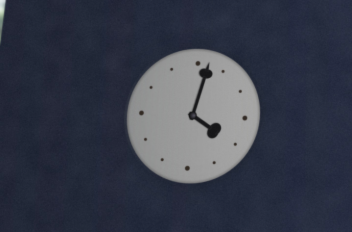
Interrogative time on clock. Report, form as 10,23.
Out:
4,02
